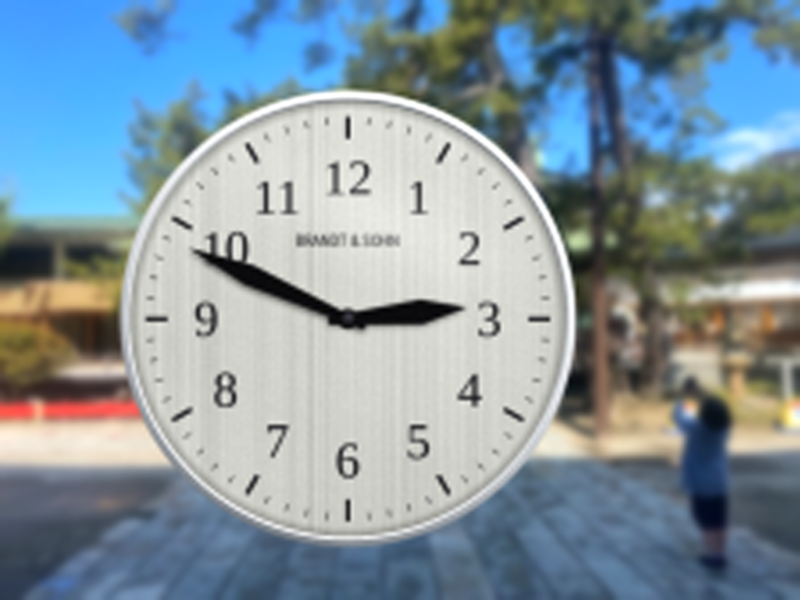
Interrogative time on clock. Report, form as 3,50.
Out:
2,49
